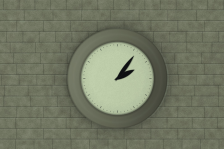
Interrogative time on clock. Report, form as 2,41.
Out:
2,06
